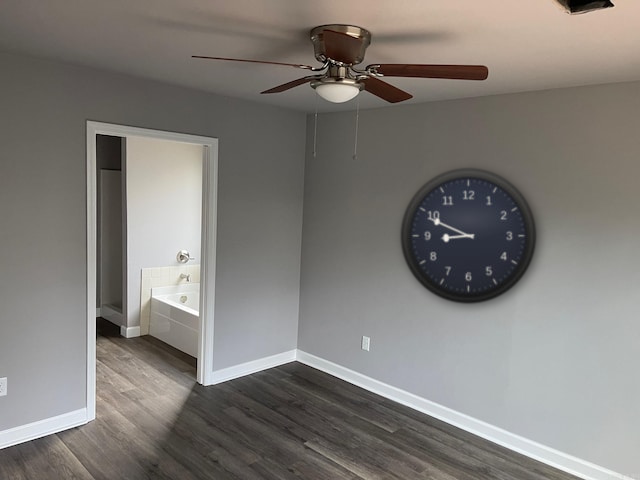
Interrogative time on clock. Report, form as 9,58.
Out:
8,49
